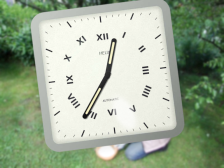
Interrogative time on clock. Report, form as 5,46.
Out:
12,36
